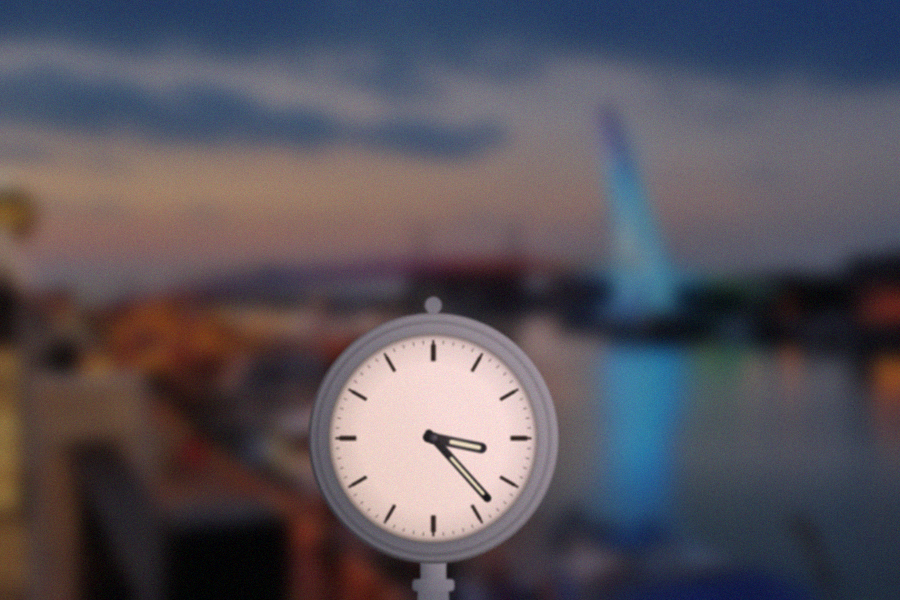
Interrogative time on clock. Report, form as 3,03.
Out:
3,23
